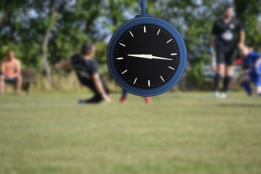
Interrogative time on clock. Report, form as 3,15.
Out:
9,17
